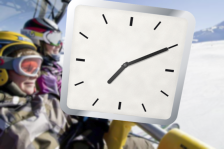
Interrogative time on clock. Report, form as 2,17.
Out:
7,10
